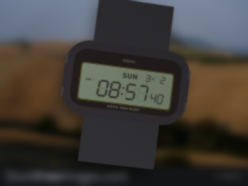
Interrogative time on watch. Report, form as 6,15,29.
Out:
8,57,40
